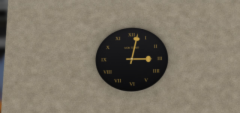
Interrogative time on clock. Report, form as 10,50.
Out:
3,02
